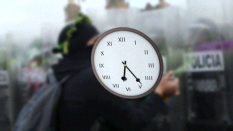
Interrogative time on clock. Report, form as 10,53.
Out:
6,24
